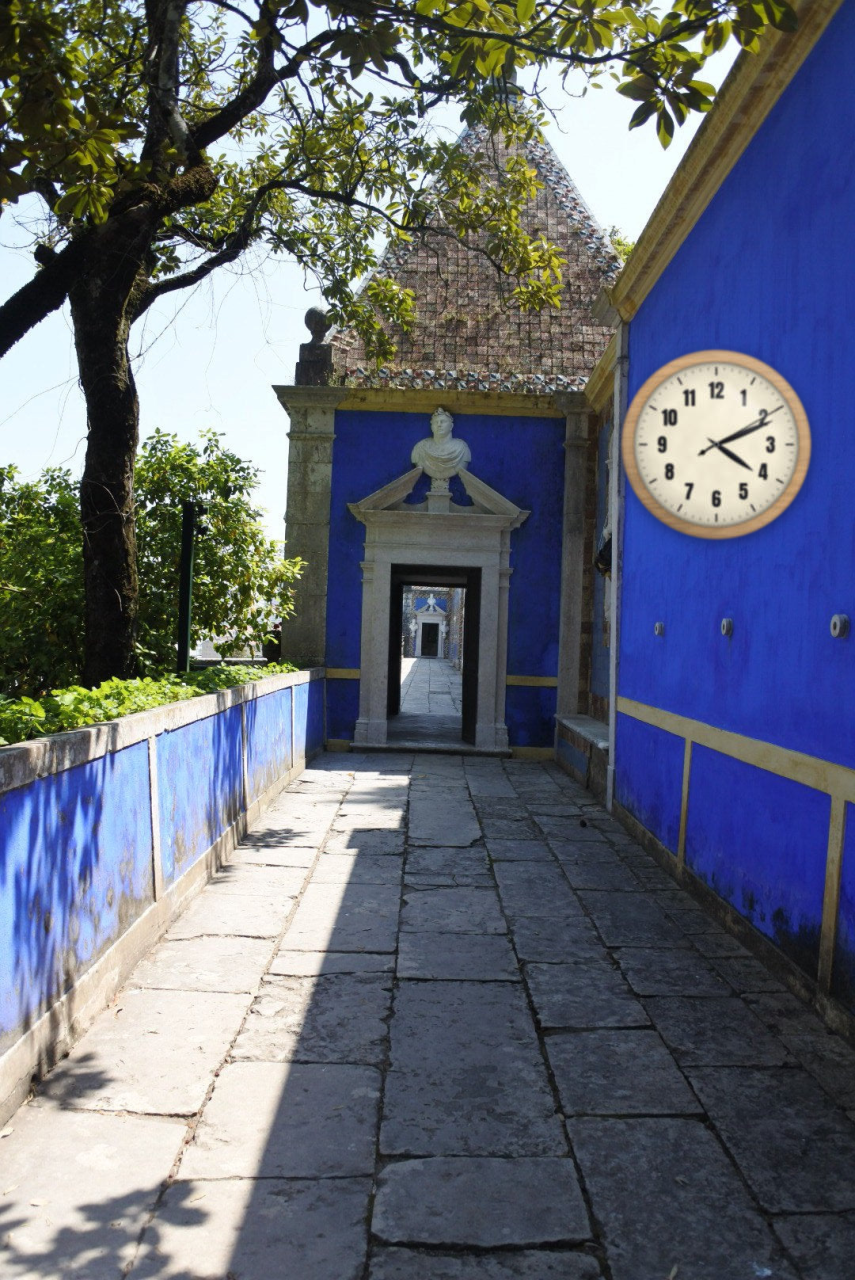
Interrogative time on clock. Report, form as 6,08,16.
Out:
4,11,10
